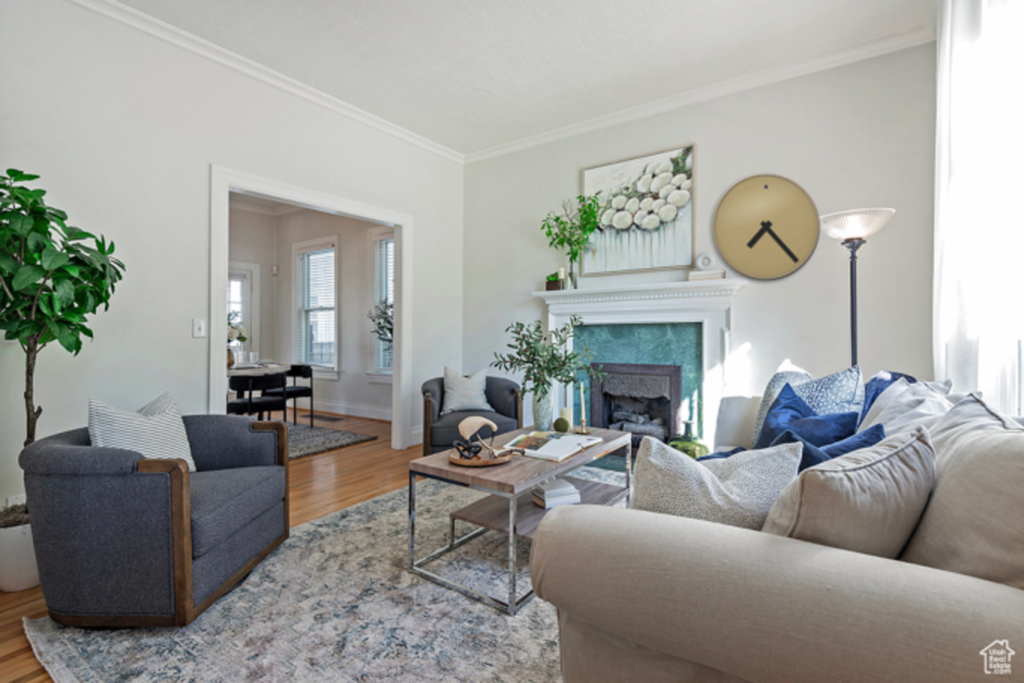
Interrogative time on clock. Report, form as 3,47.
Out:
7,23
